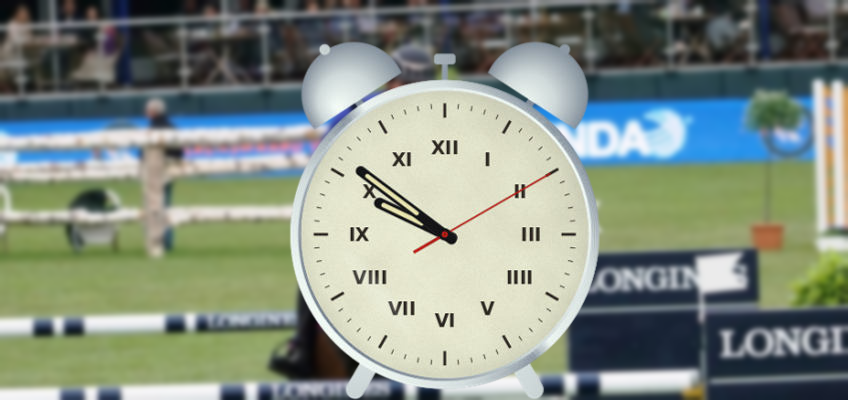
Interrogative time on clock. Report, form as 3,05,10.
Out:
9,51,10
